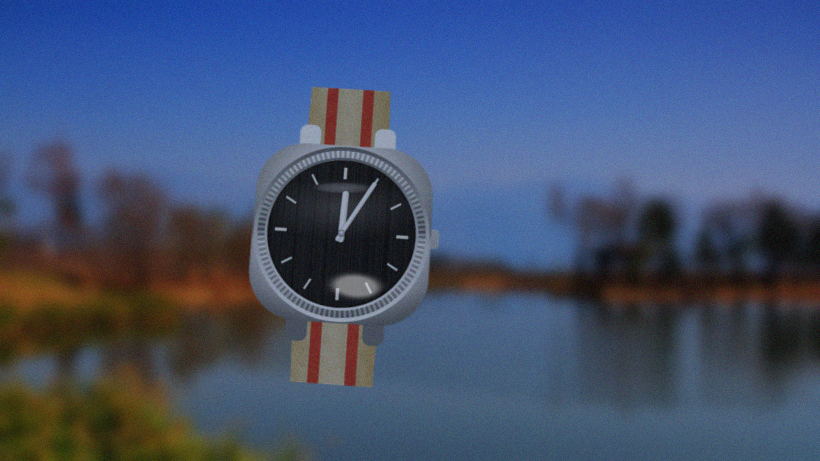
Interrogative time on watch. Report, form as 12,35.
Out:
12,05
